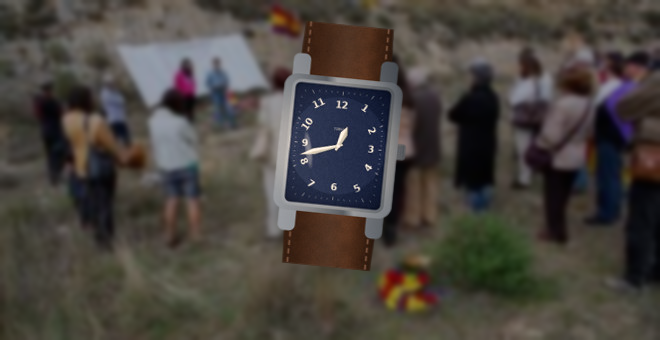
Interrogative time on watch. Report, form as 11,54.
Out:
12,42
